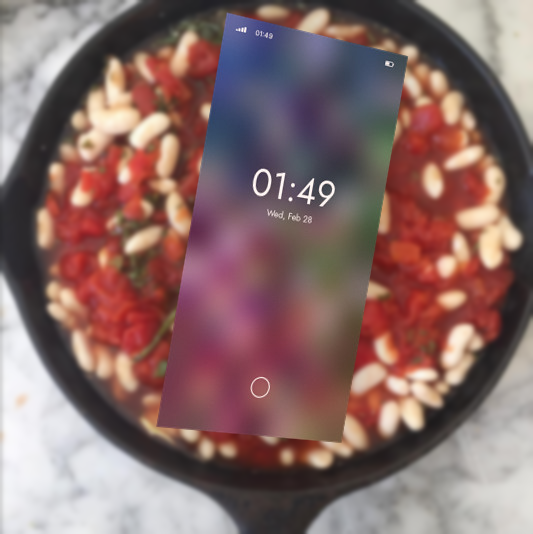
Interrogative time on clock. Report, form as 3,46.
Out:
1,49
